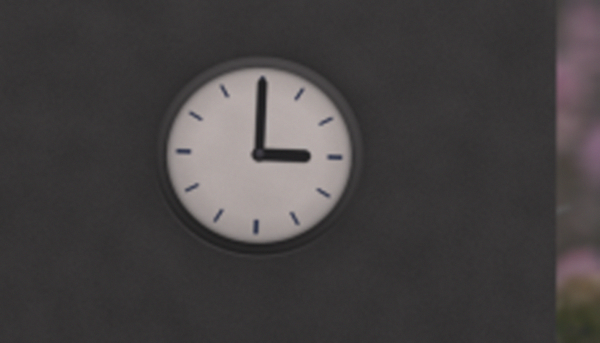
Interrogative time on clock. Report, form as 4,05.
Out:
3,00
